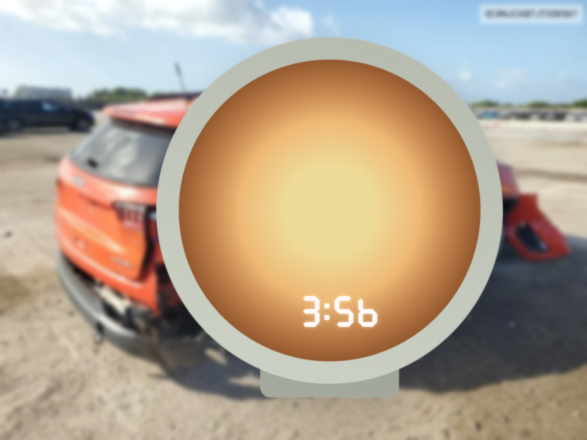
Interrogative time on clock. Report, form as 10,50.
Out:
3,56
